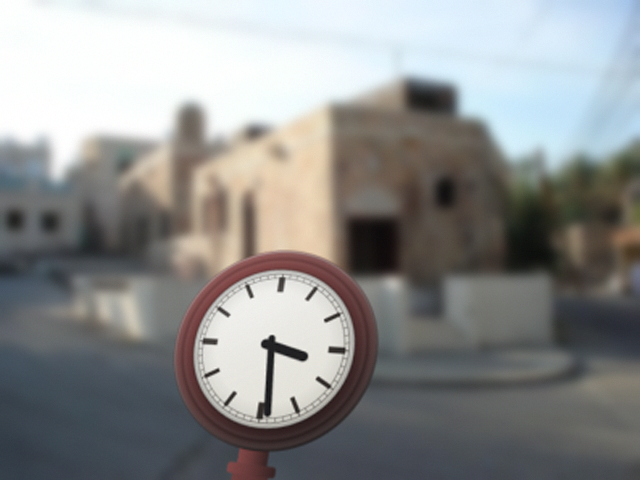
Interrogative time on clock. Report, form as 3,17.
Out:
3,29
